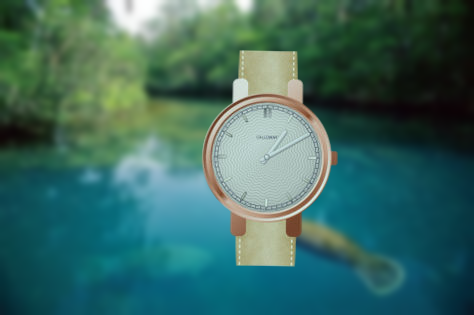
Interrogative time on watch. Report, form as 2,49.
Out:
1,10
